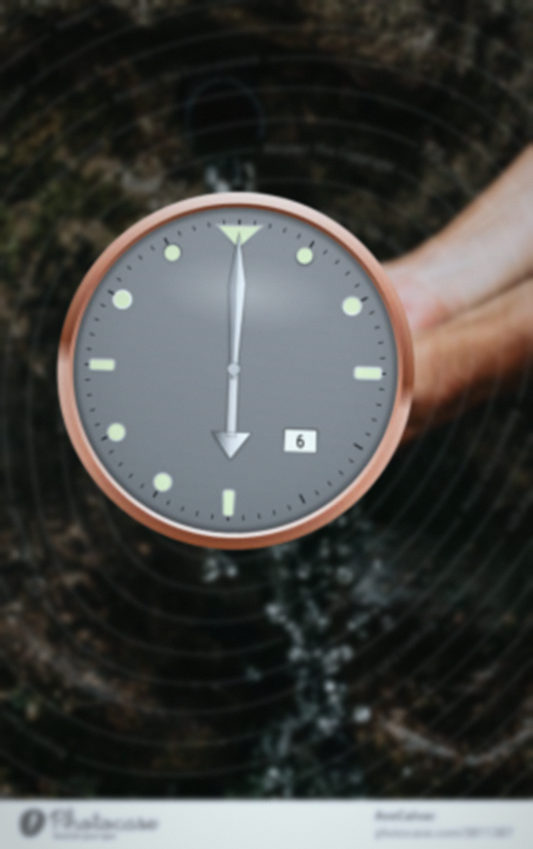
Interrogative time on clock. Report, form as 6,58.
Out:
6,00
